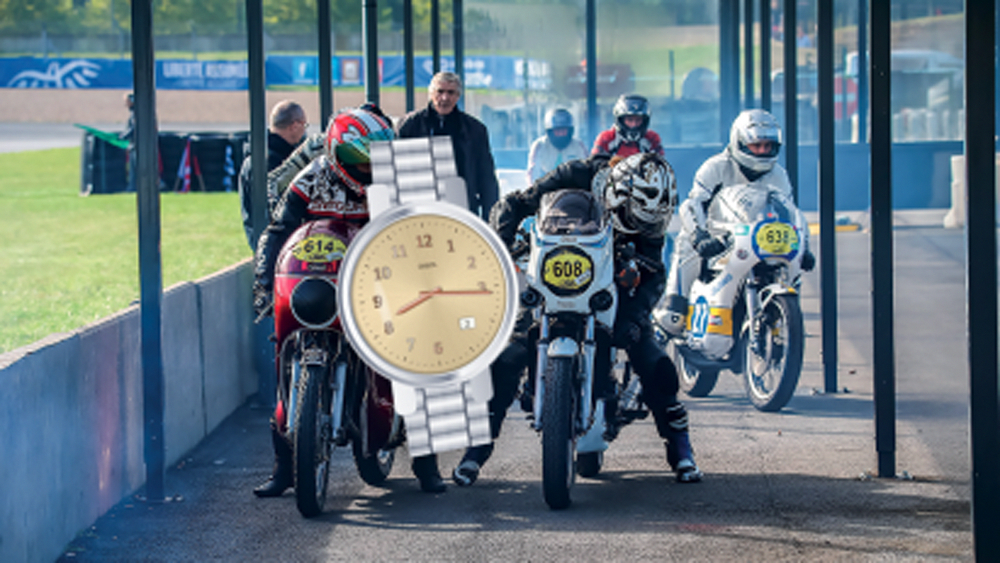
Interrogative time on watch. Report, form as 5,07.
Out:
8,16
